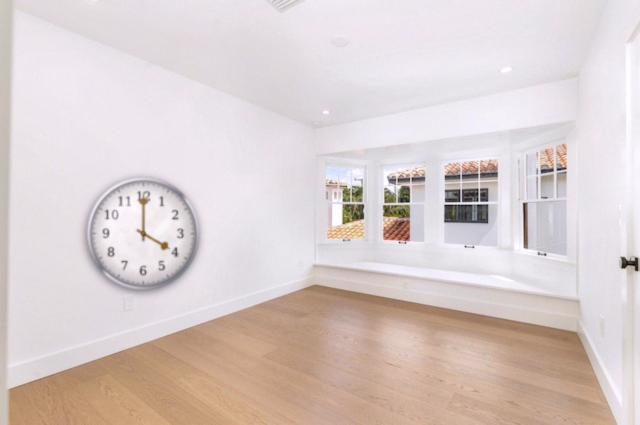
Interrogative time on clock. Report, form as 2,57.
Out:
4,00
